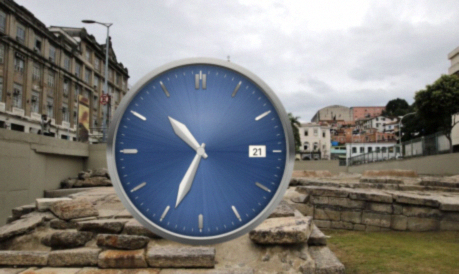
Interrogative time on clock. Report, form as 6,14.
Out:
10,34
